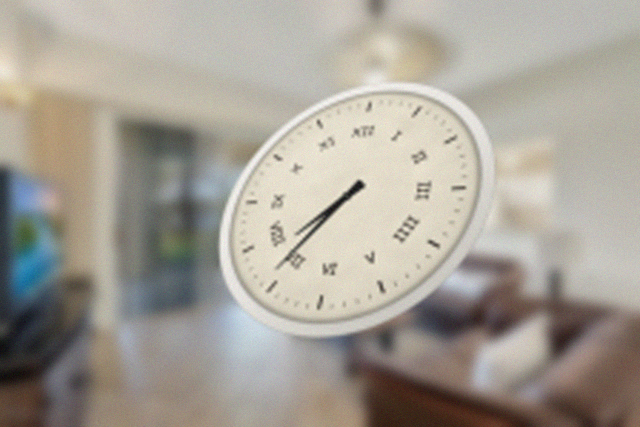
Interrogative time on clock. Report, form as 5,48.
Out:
7,36
